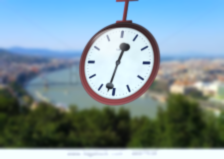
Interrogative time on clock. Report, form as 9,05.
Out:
12,32
